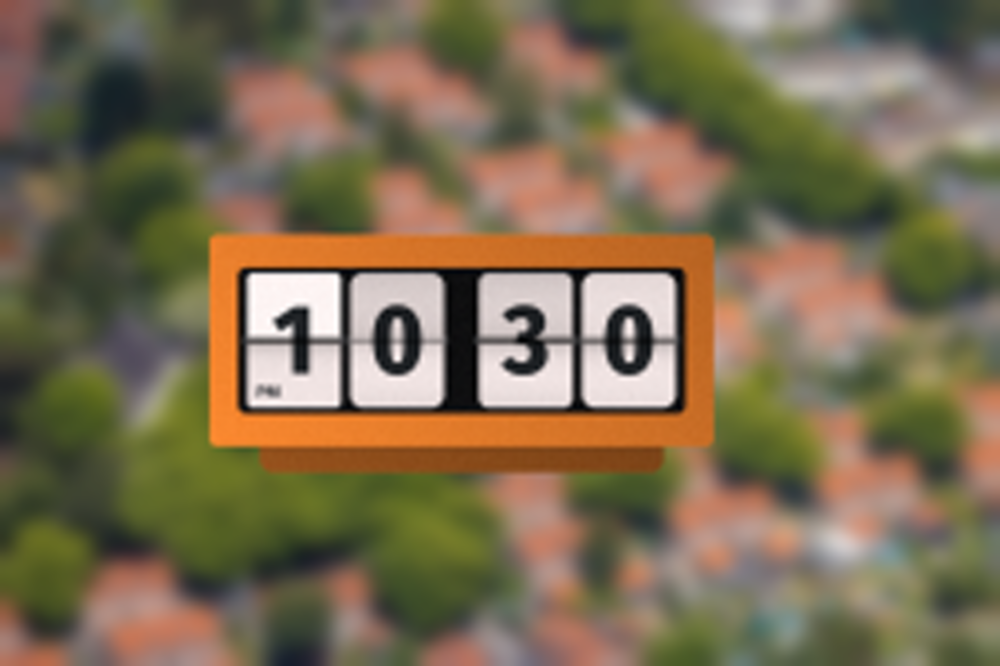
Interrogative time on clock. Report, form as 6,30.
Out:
10,30
